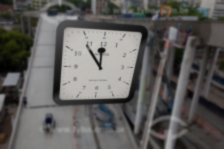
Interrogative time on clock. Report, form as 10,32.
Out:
11,54
